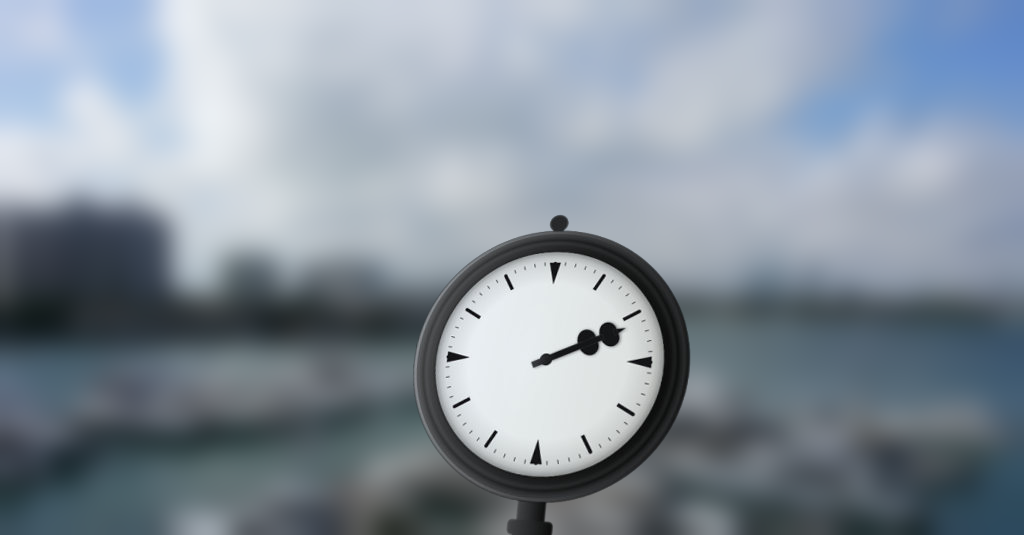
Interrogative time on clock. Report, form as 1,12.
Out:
2,11
